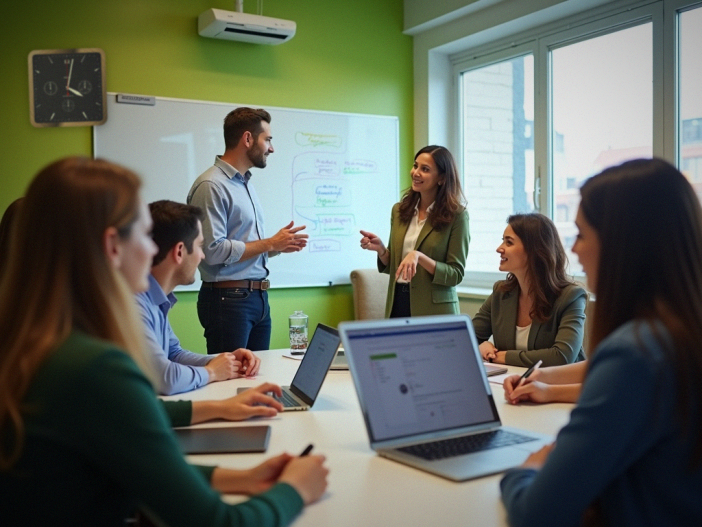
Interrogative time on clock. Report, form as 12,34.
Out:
4,02
